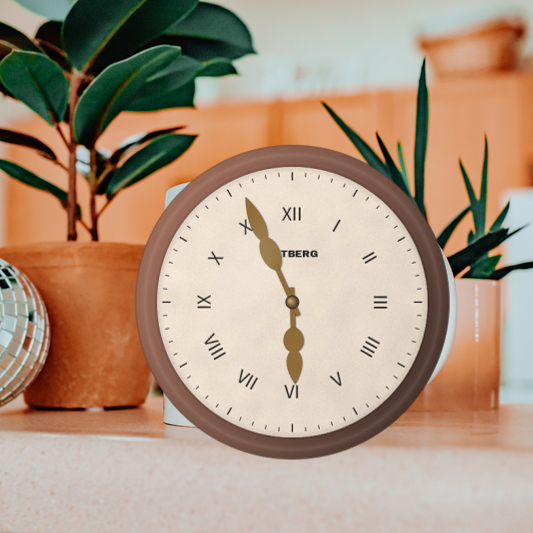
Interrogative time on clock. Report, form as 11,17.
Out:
5,56
